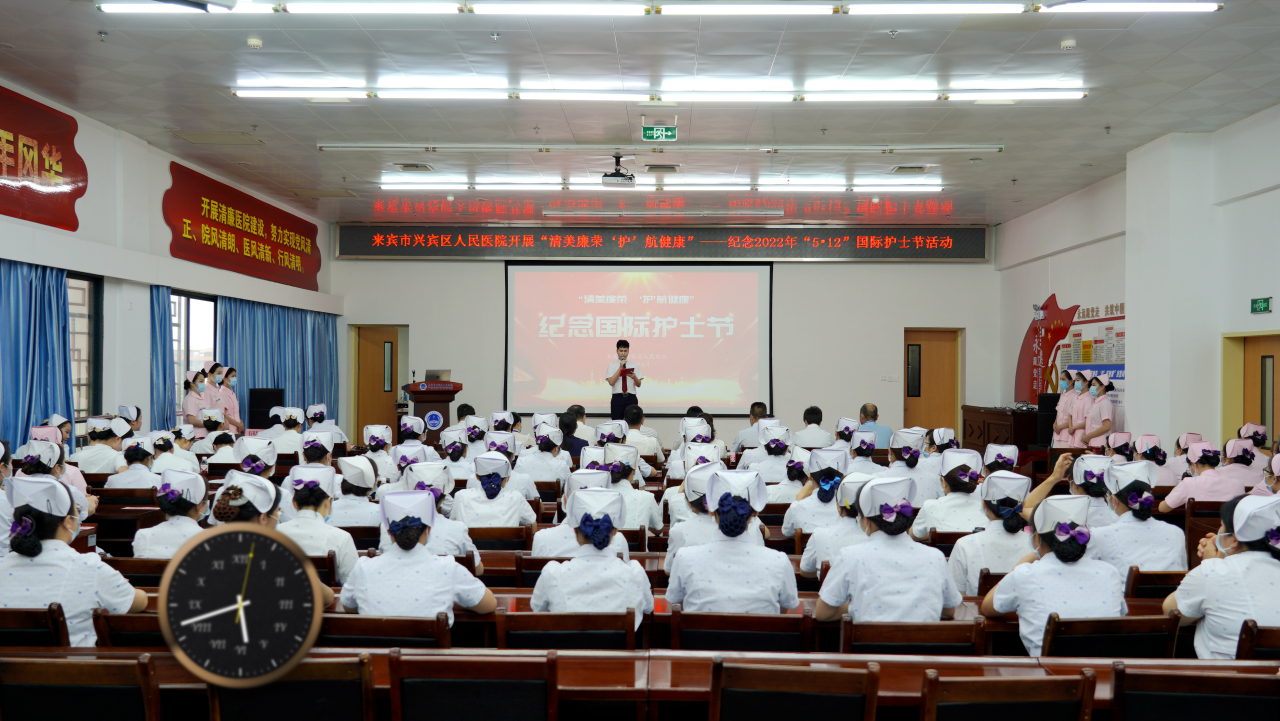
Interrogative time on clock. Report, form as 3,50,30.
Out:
5,42,02
